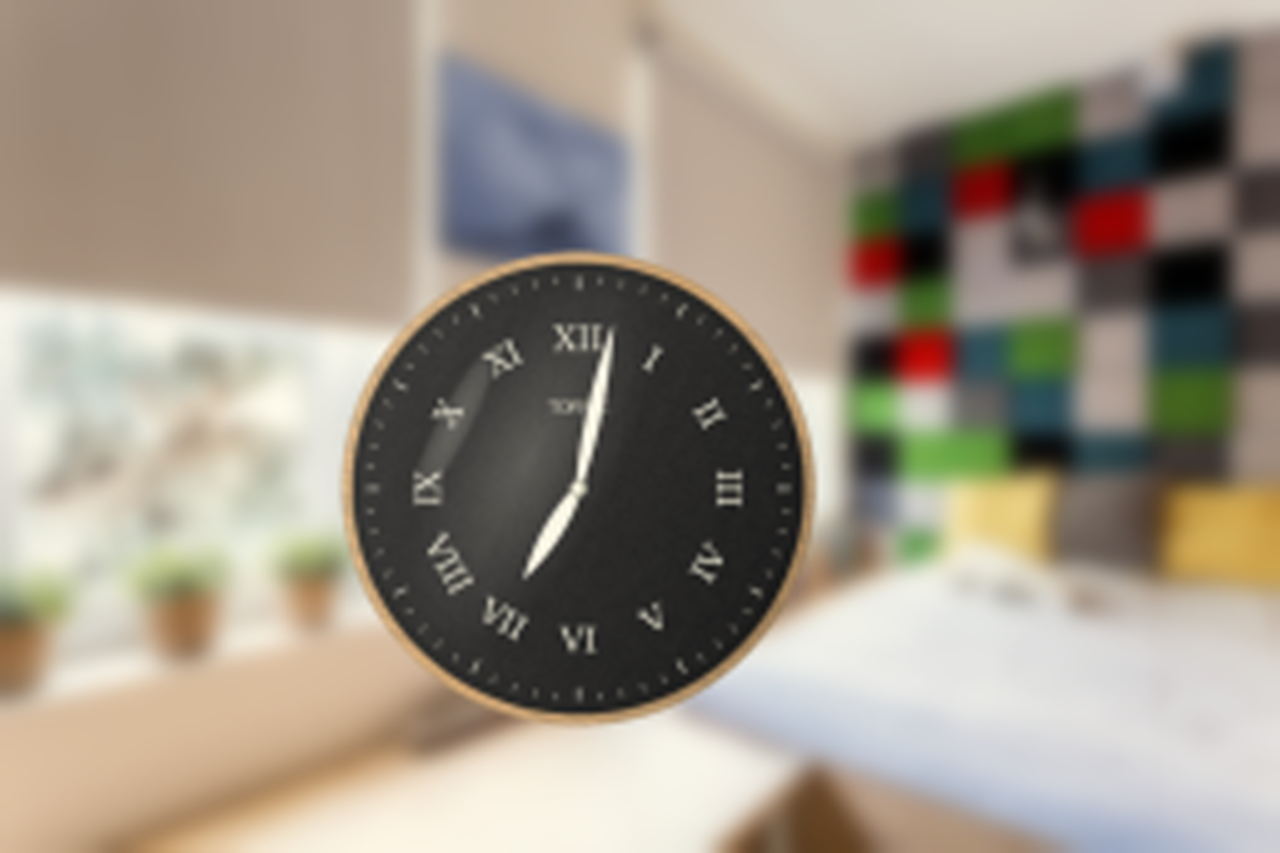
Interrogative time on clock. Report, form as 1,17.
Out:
7,02
